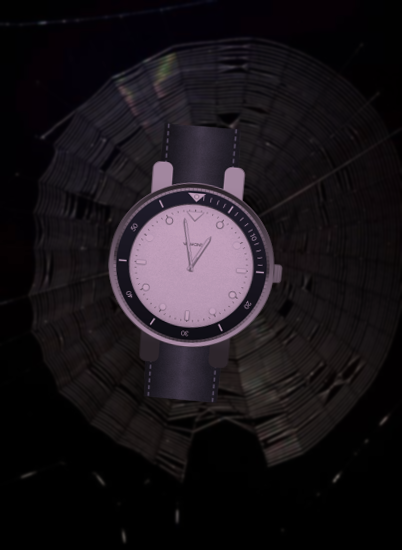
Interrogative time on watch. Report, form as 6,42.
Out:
12,58
